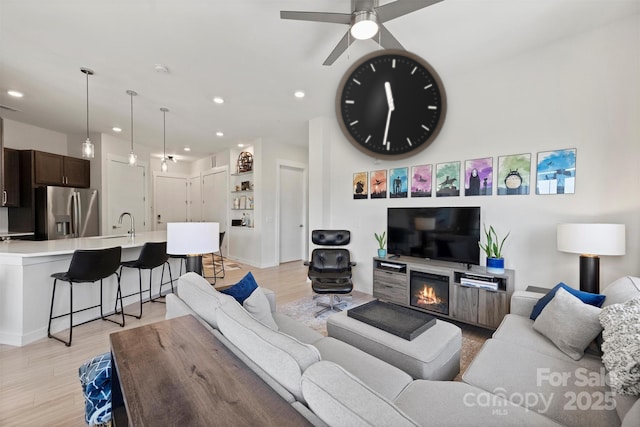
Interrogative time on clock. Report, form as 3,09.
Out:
11,31
